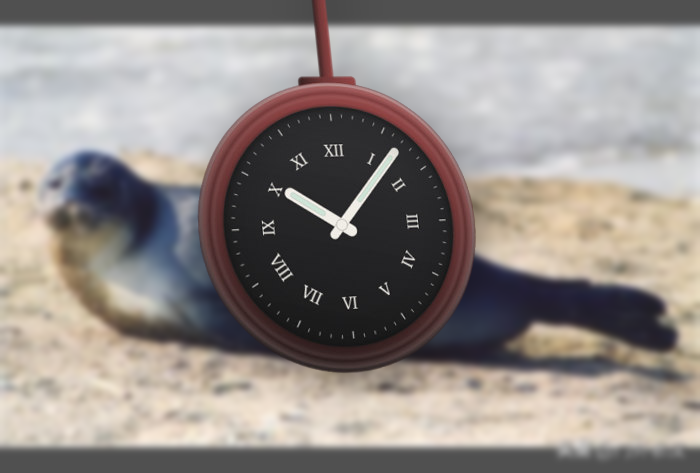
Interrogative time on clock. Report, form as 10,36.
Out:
10,07
